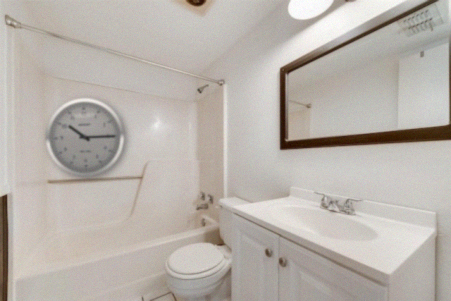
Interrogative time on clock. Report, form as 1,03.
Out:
10,15
